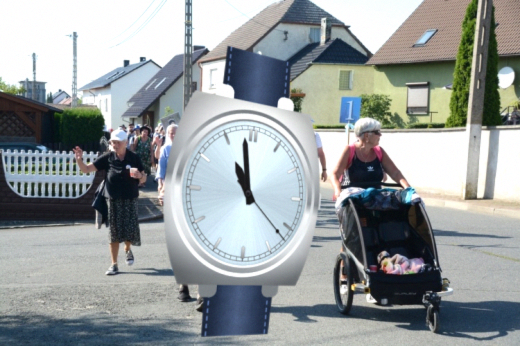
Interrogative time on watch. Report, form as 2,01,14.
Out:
10,58,22
